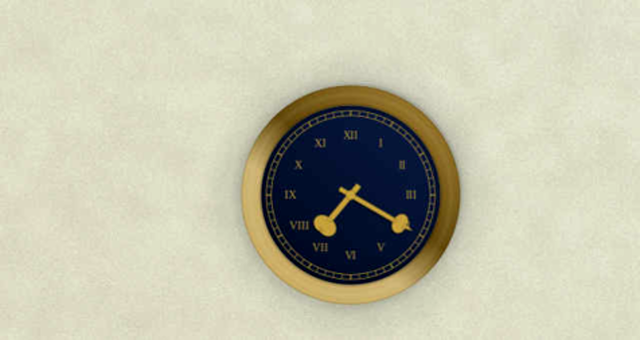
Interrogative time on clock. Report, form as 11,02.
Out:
7,20
